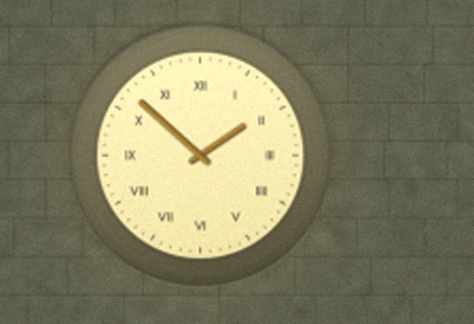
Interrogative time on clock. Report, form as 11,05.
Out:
1,52
